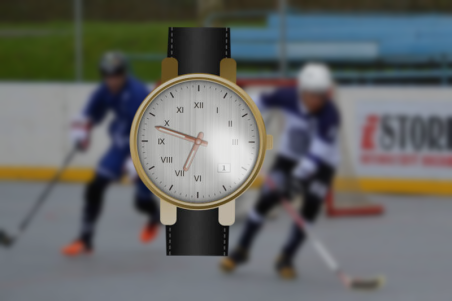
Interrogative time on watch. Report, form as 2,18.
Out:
6,48
